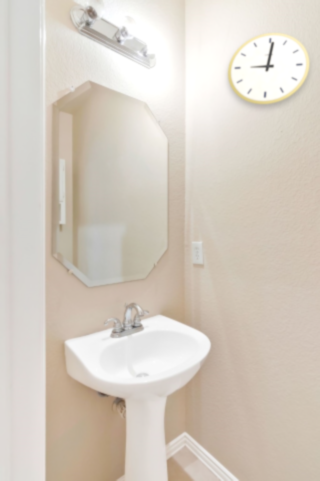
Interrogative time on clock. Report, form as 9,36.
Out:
9,01
